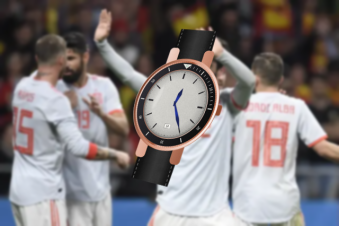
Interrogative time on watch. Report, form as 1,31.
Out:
12,25
